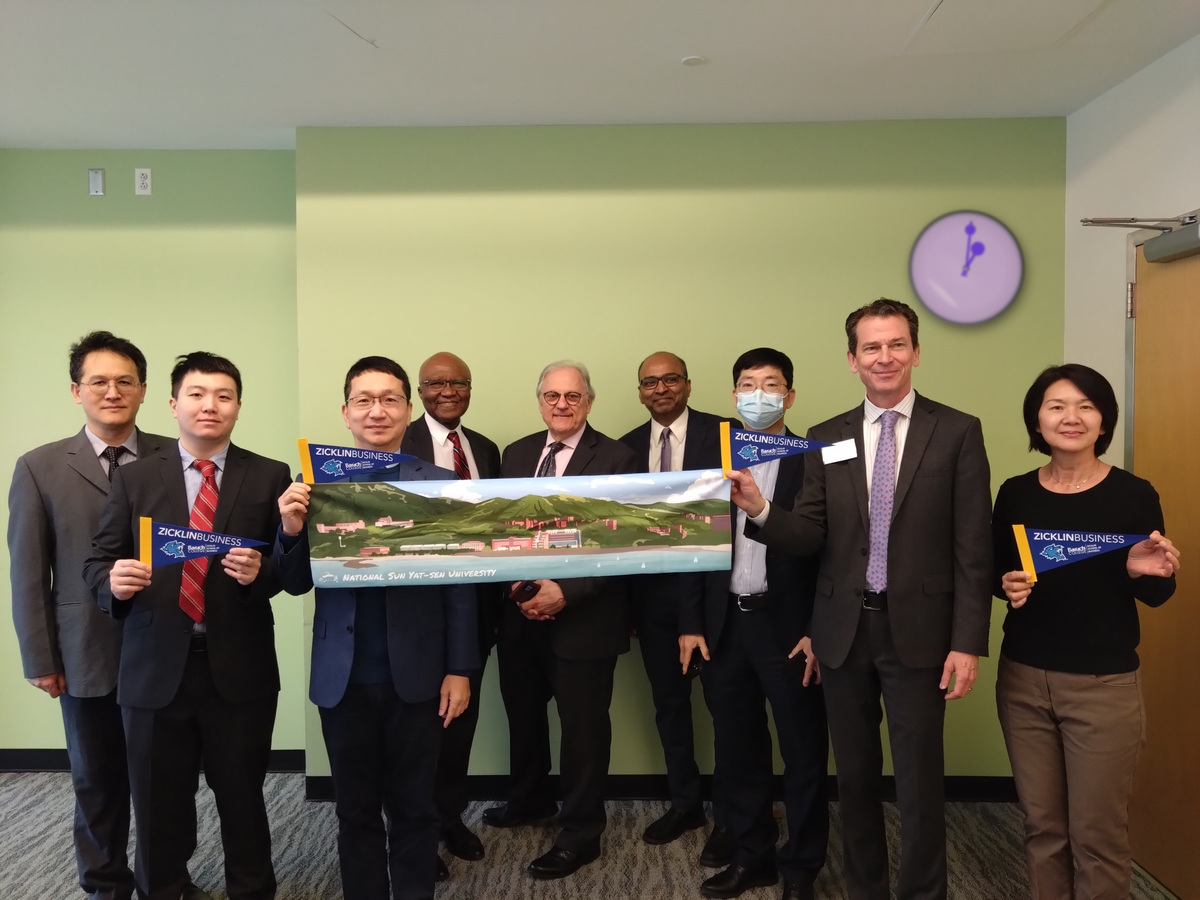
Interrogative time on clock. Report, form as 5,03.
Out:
1,01
